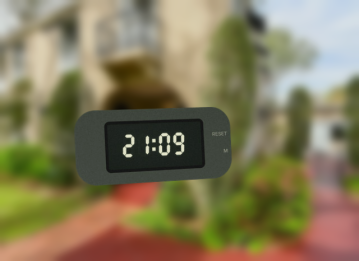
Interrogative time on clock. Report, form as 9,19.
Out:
21,09
